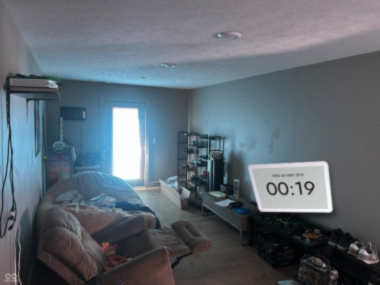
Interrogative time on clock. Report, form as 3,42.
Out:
0,19
